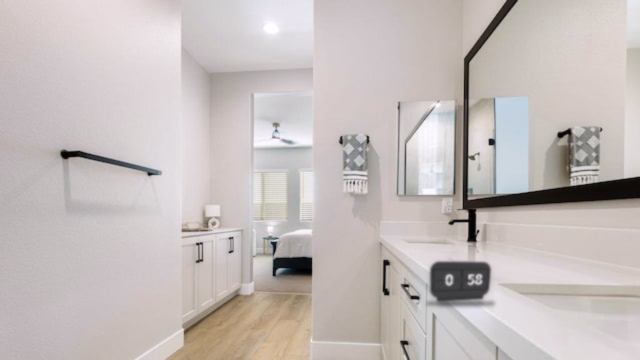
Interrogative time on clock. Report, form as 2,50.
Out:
0,58
